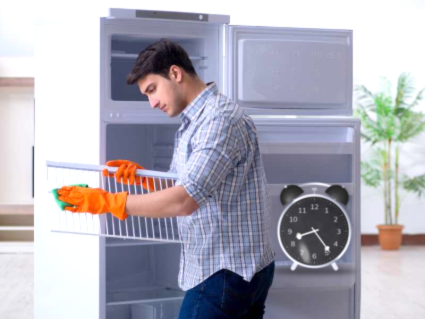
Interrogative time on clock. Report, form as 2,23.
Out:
8,24
